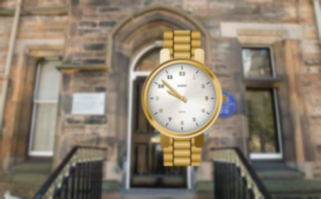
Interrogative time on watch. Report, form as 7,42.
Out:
9,52
